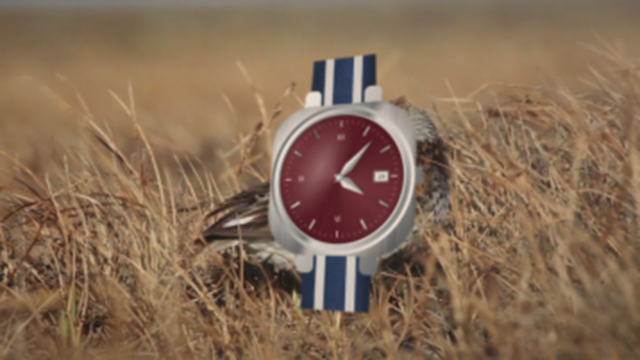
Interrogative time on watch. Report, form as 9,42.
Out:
4,07
